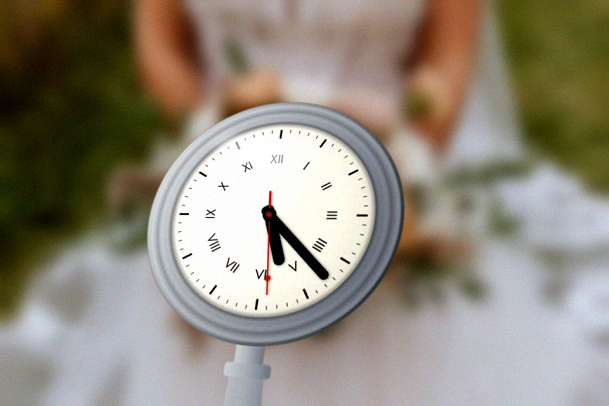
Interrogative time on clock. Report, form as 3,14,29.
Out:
5,22,29
